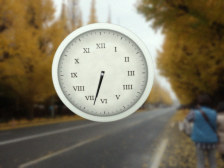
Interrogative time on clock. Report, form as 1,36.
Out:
6,33
